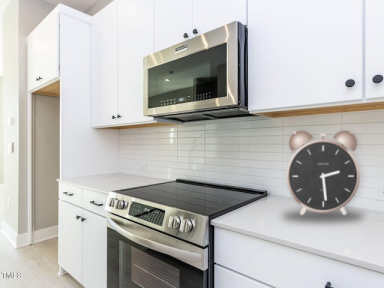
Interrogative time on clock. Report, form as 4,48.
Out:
2,29
